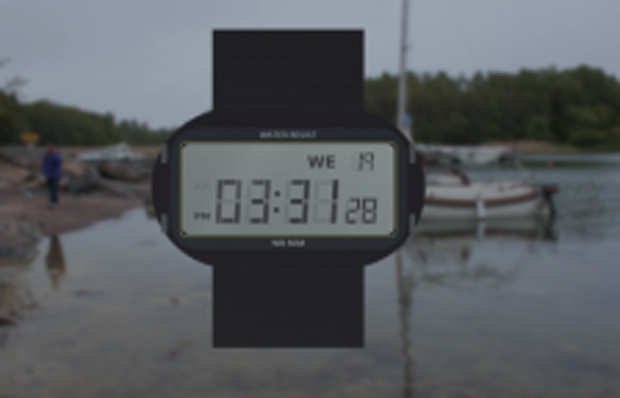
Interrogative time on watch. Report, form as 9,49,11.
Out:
3,31,28
